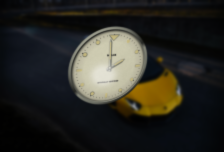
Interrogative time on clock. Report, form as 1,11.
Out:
1,59
